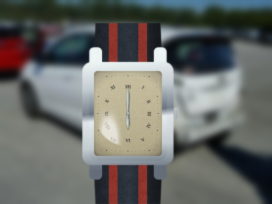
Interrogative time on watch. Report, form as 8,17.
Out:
6,00
